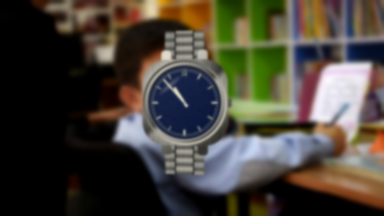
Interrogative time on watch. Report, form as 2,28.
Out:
10,53
